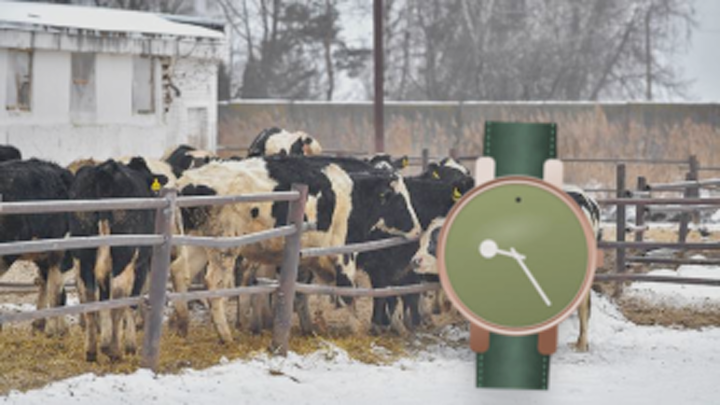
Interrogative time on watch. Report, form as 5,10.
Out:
9,24
